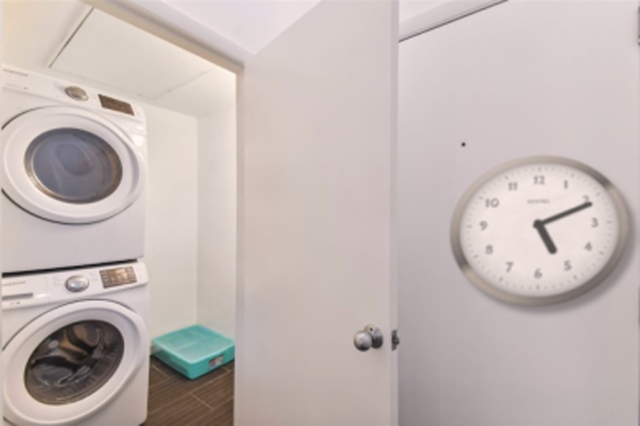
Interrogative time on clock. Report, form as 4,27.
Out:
5,11
